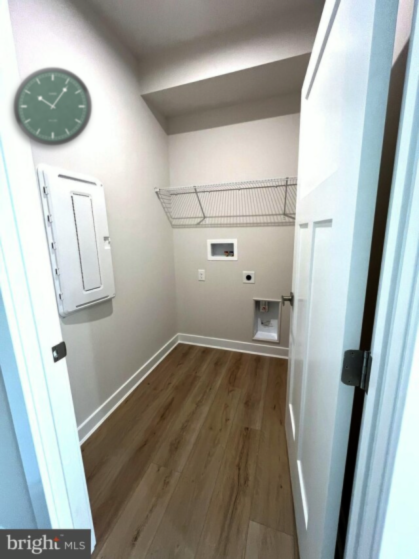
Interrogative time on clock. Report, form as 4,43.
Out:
10,06
